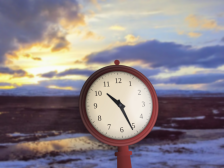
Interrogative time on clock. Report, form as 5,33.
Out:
10,26
